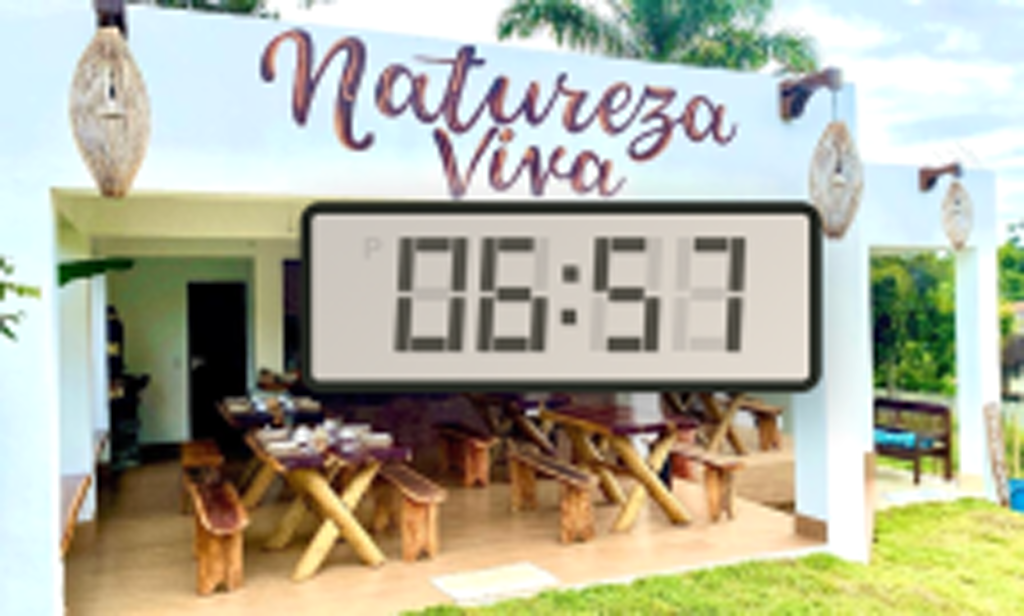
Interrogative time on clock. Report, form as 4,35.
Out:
6,57
